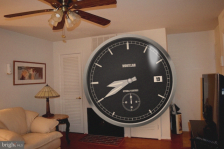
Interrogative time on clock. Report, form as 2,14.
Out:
8,40
